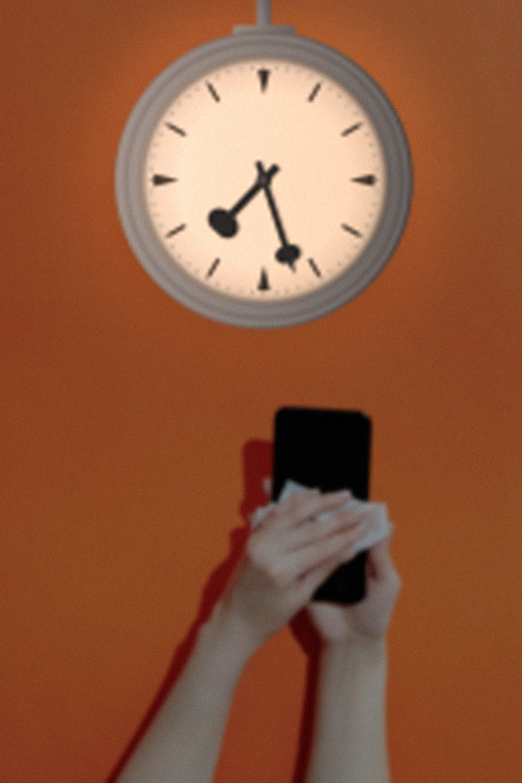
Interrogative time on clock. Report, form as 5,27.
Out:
7,27
